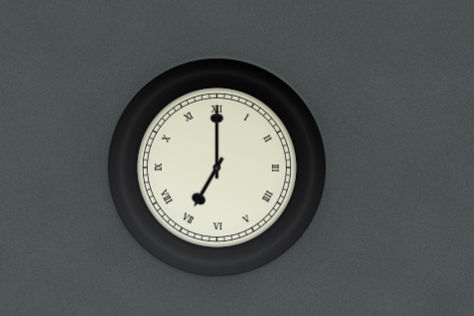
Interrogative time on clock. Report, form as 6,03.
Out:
7,00
